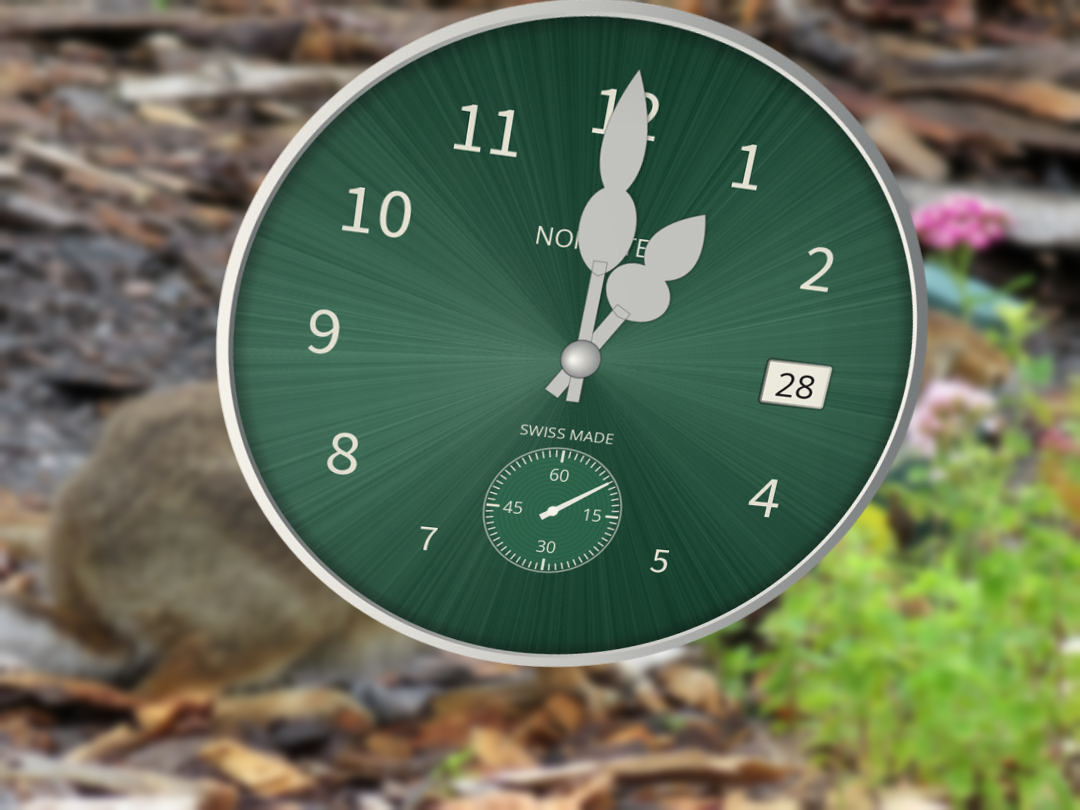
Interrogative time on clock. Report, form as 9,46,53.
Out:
1,00,09
